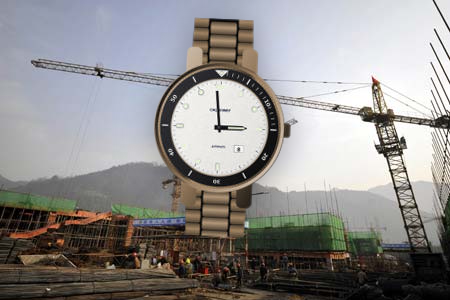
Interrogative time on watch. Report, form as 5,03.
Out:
2,59
